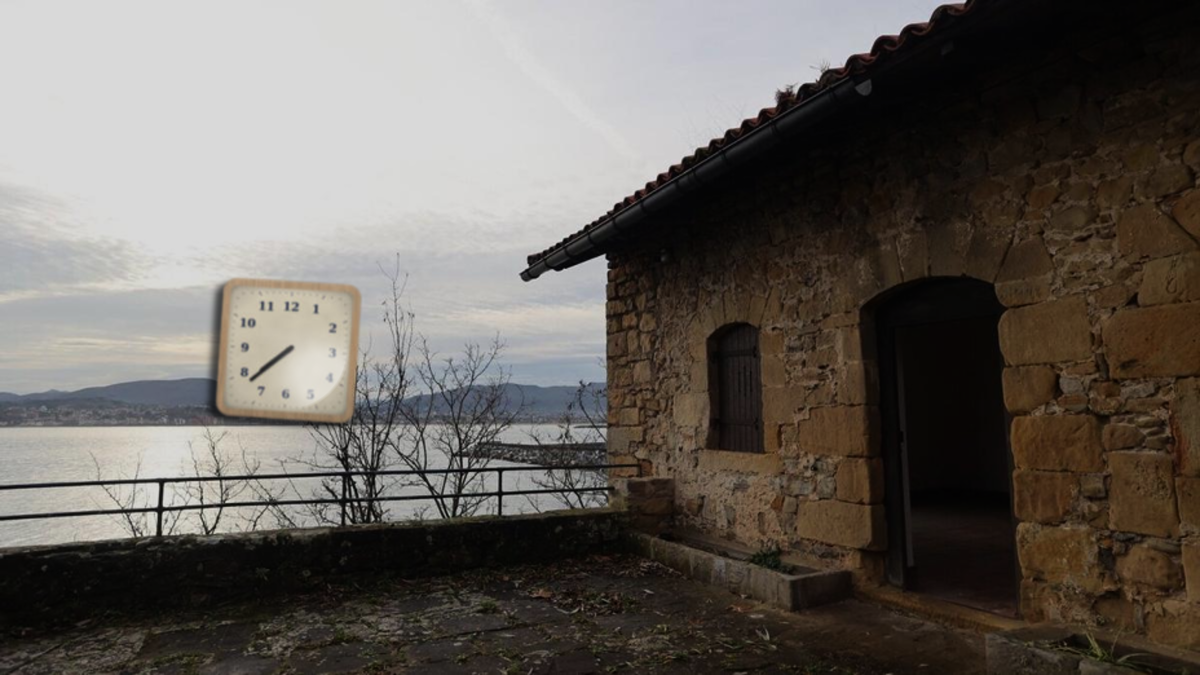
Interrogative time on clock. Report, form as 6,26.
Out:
7,38
